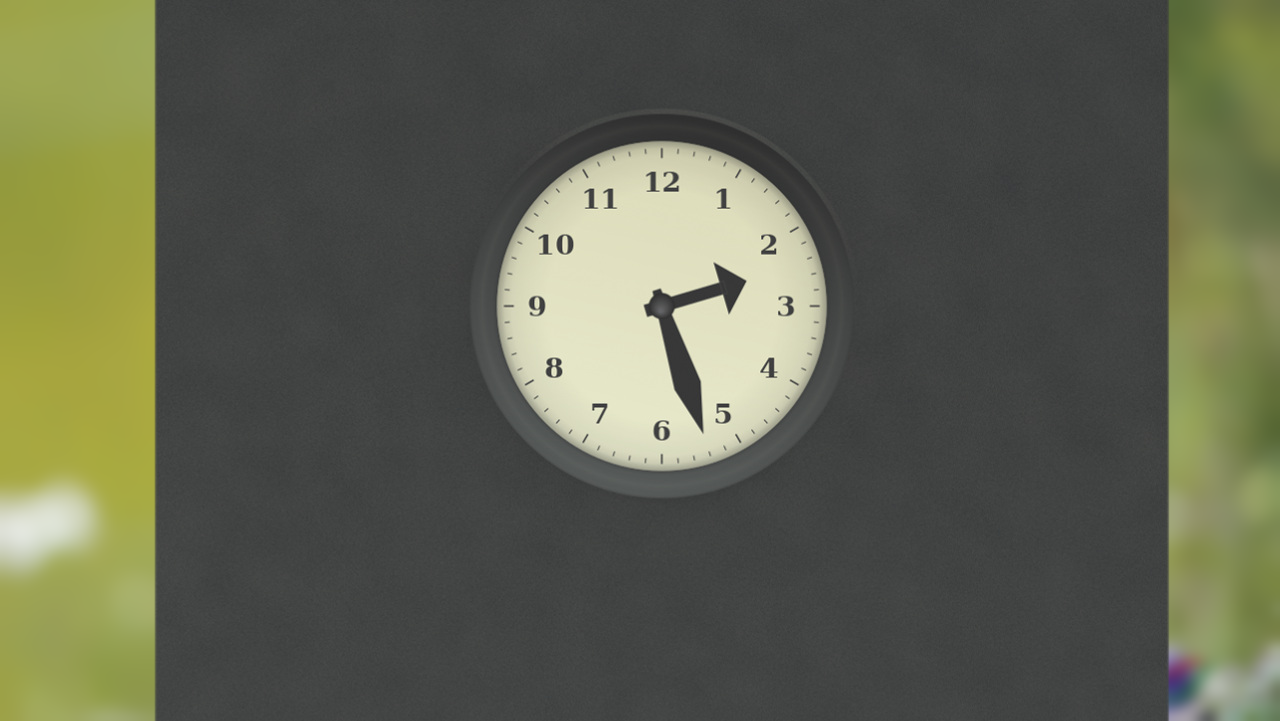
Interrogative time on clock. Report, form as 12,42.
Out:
2,27
